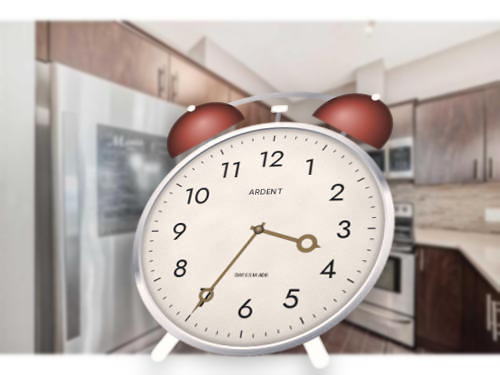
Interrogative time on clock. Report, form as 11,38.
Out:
3,35
